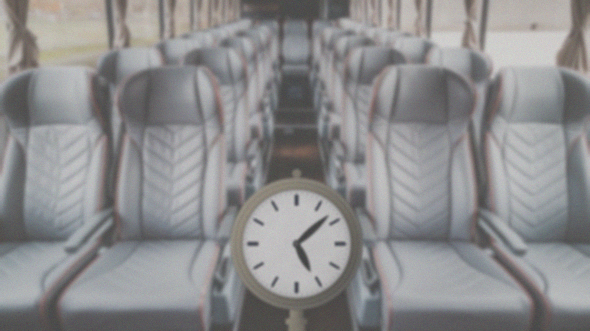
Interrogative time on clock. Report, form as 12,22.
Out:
5,08
